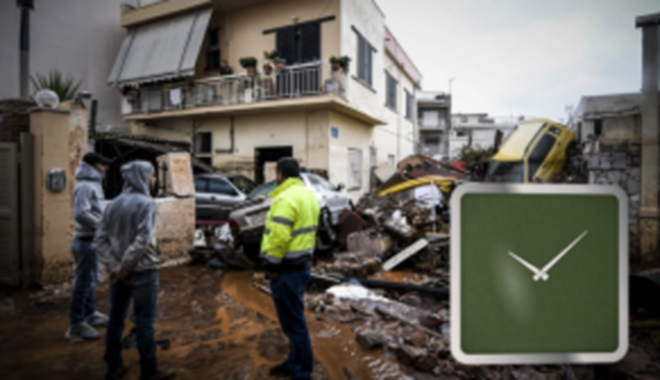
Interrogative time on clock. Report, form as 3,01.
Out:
10,08
